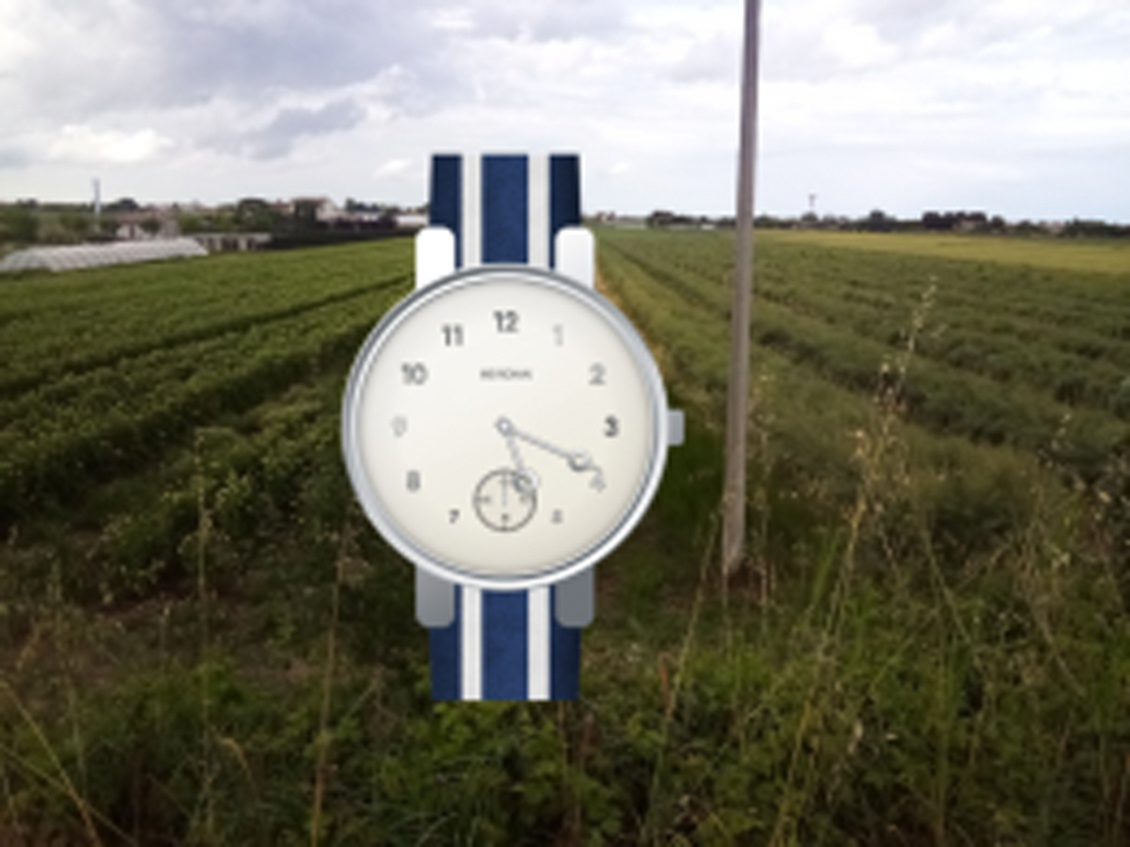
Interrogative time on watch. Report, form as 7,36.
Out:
5,19
